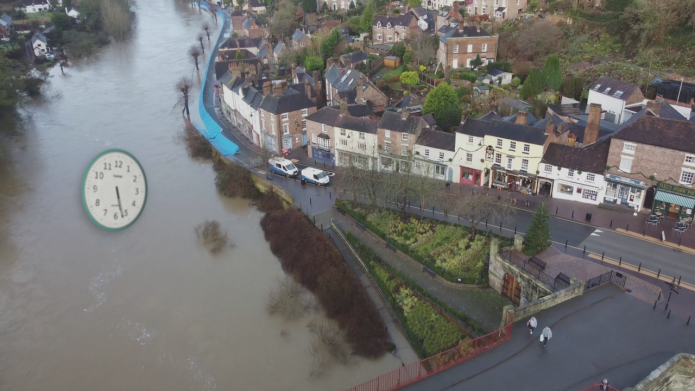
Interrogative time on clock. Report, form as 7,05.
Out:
5,27
